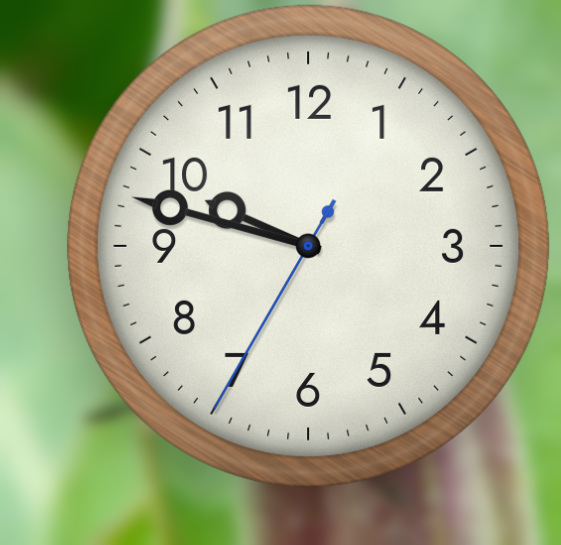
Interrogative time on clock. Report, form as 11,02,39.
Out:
9,47,35
